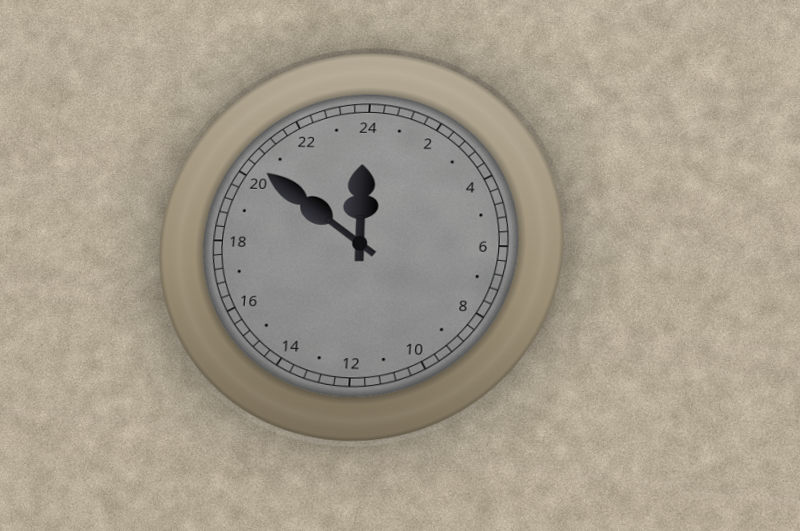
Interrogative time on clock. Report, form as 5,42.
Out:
23,51
